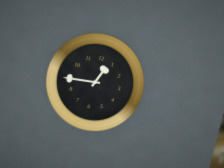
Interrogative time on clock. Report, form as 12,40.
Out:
12,44
